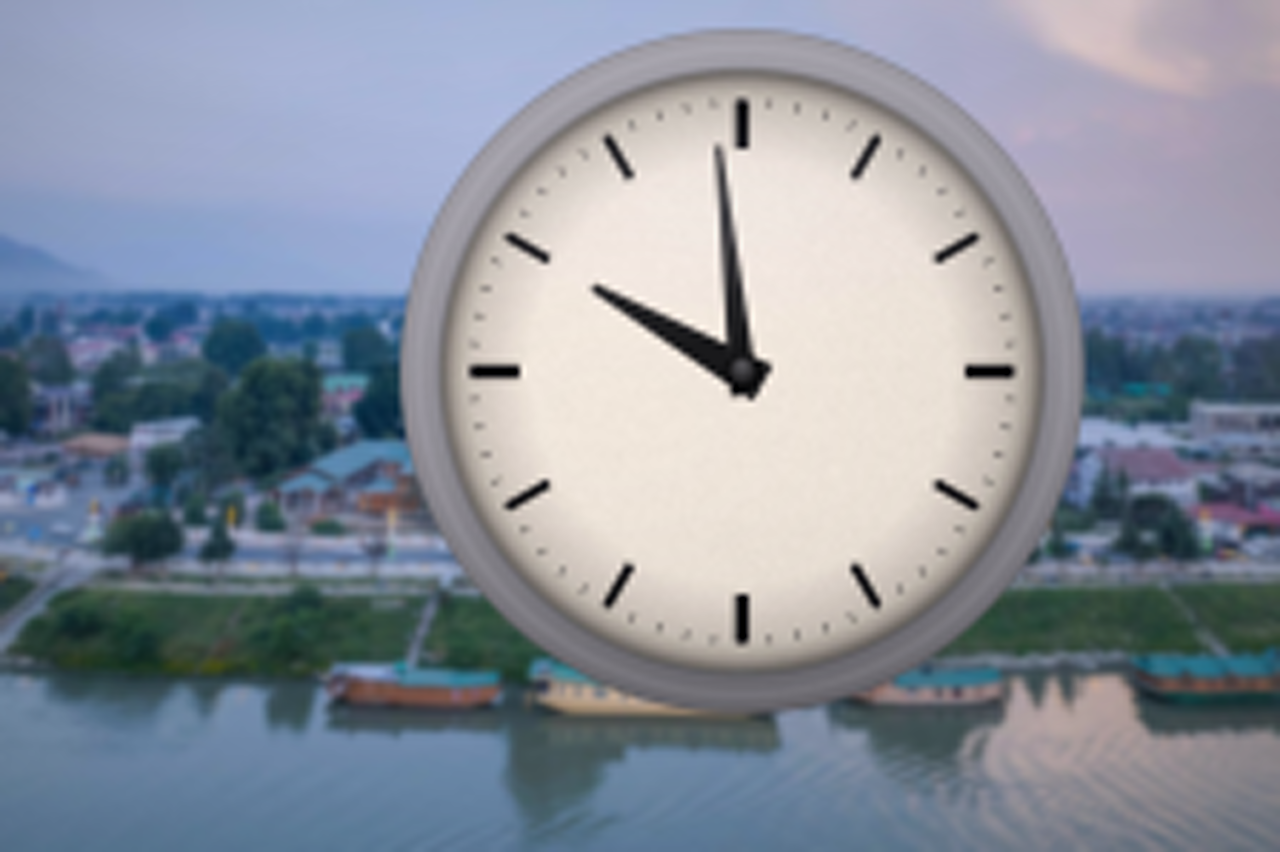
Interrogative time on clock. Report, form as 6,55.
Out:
9,59
